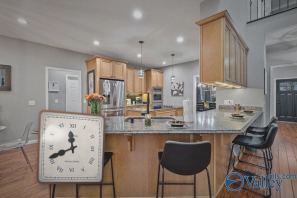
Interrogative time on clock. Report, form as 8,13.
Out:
11,41
